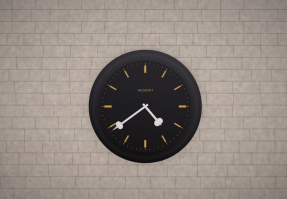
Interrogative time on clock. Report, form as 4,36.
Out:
4,39
